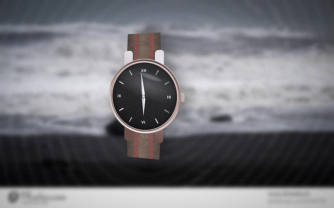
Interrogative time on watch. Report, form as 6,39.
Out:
5,59
